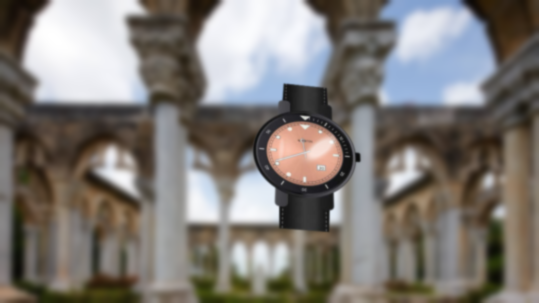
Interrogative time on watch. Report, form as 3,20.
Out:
11,41
